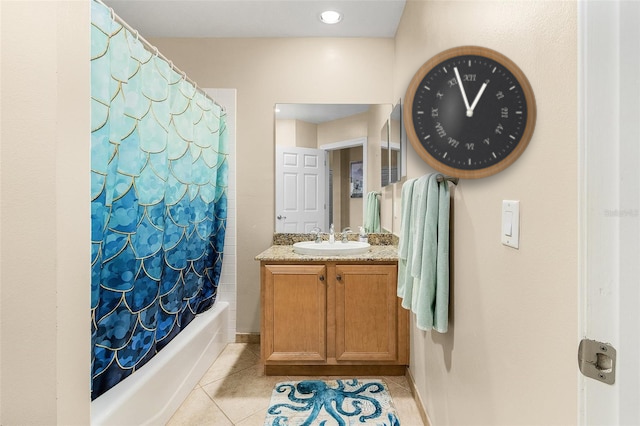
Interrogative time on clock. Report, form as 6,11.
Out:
12,57
